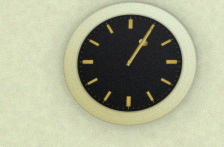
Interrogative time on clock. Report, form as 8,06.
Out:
1,05
